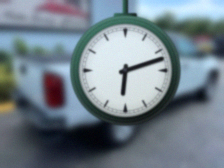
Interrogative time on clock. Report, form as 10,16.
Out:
6,12
